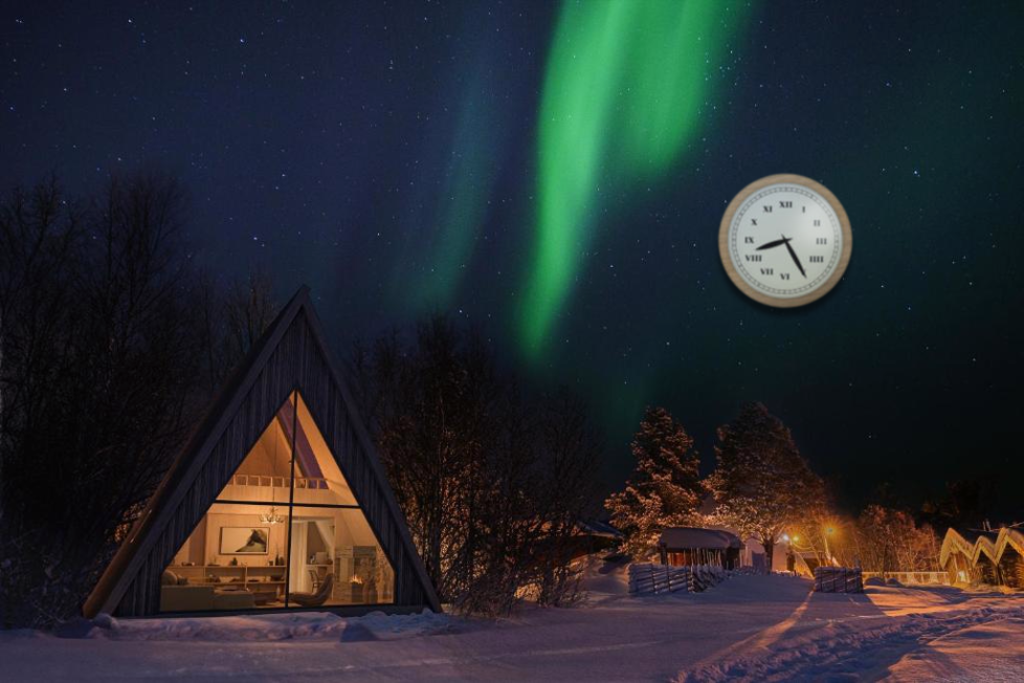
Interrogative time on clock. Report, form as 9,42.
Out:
8,25
